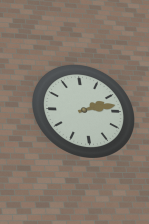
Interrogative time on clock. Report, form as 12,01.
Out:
2,13
